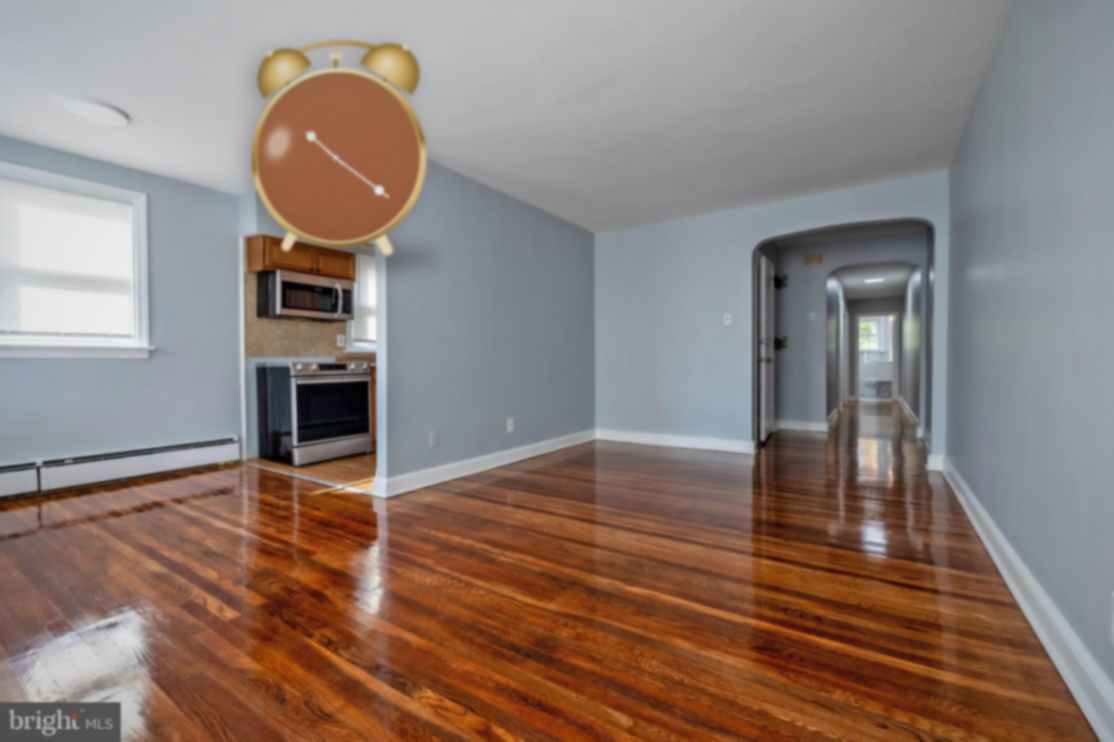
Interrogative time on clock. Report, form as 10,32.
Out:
10,21
